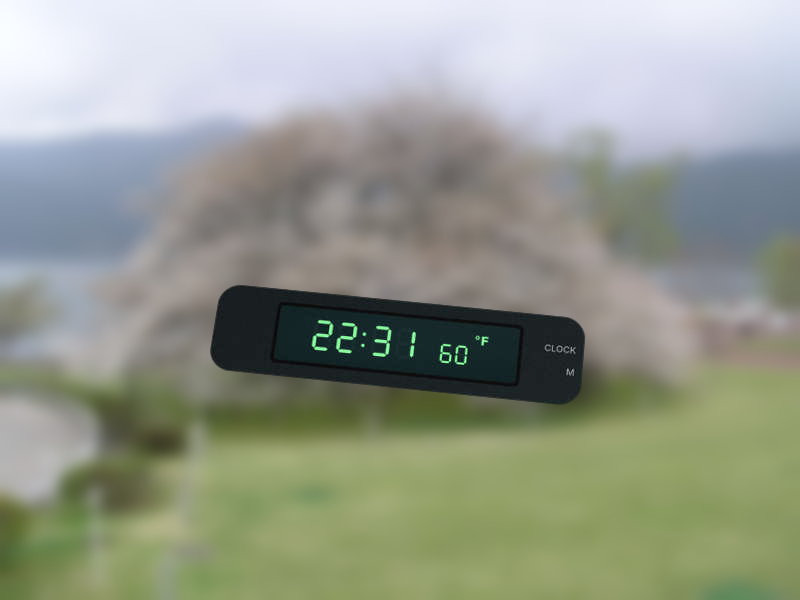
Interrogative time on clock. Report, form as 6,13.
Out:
22,31
